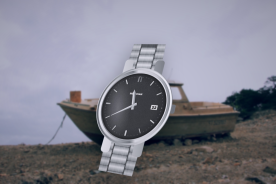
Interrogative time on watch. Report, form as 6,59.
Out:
11,40
